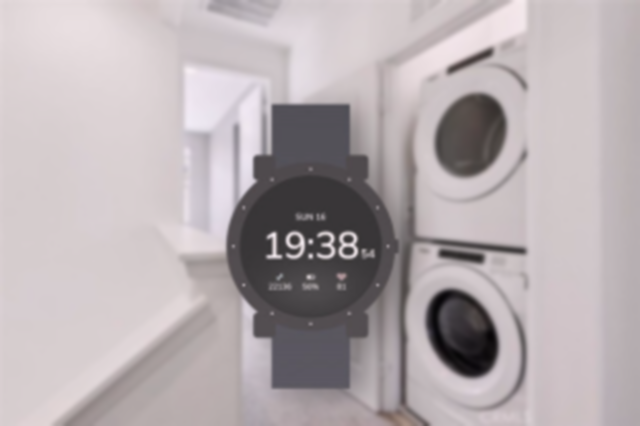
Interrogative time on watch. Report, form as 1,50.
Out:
19,38
